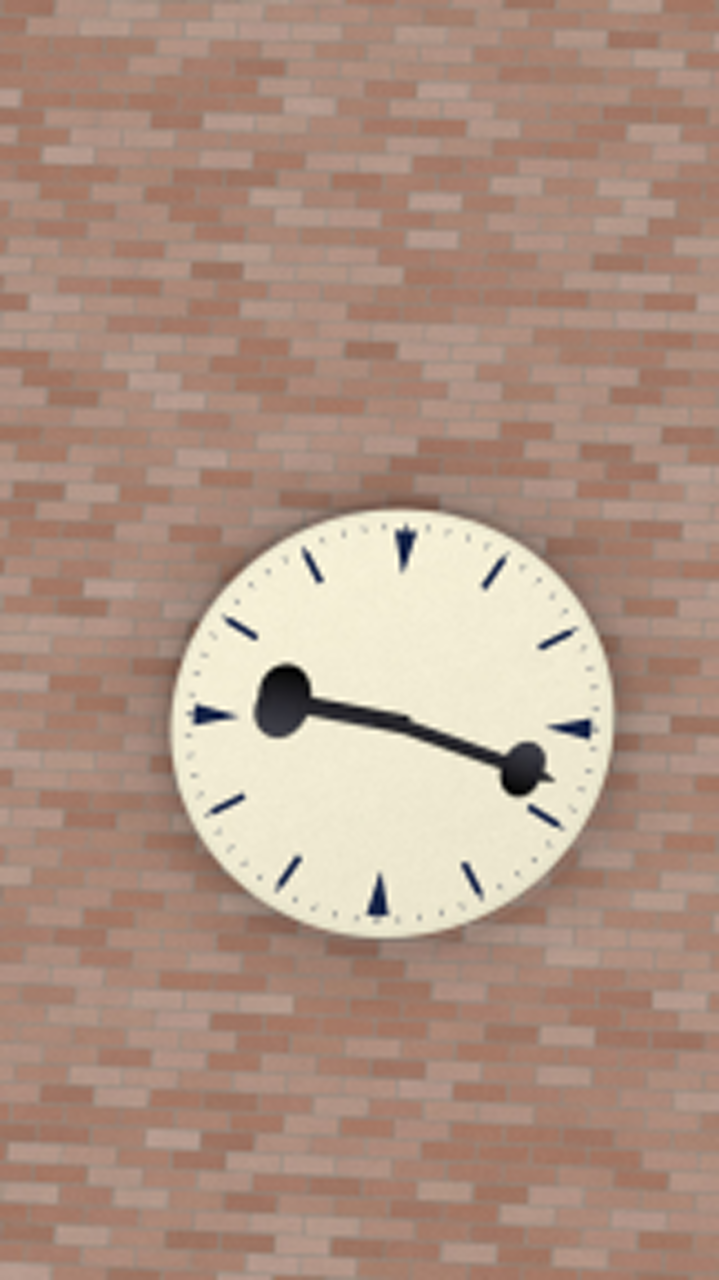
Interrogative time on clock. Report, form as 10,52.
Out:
9,18
